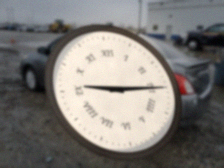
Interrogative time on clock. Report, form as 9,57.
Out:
9,15
